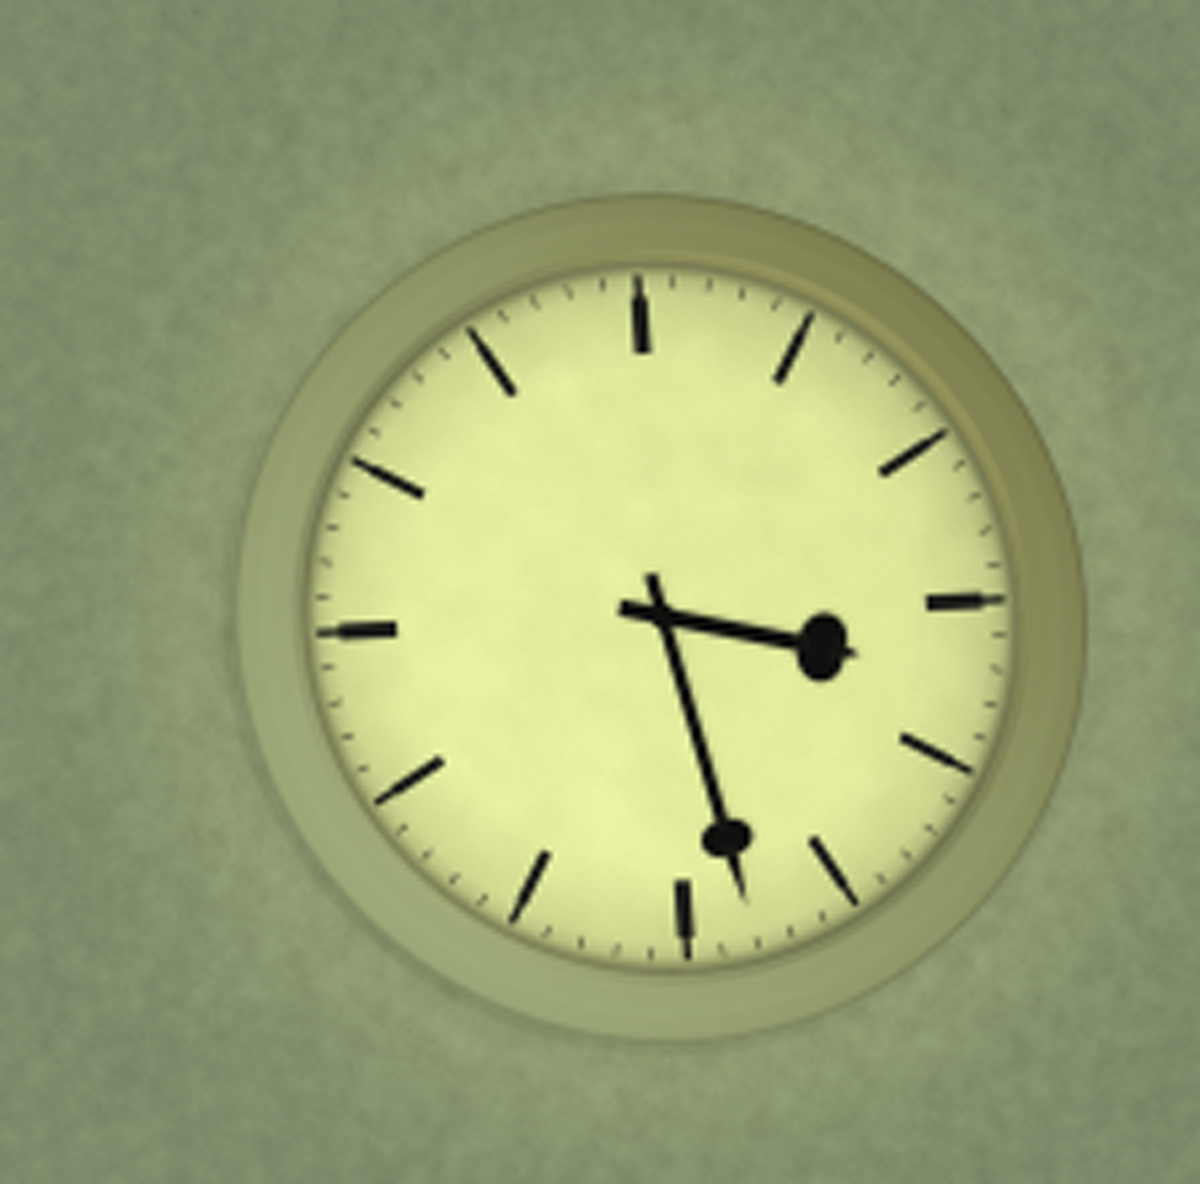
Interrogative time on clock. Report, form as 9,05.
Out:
3,28
